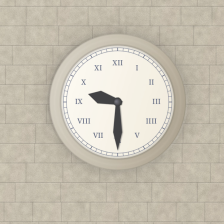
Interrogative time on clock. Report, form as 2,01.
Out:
9,30
